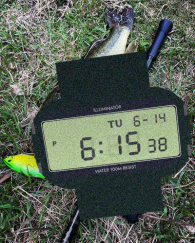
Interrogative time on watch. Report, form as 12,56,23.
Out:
6,15,38
